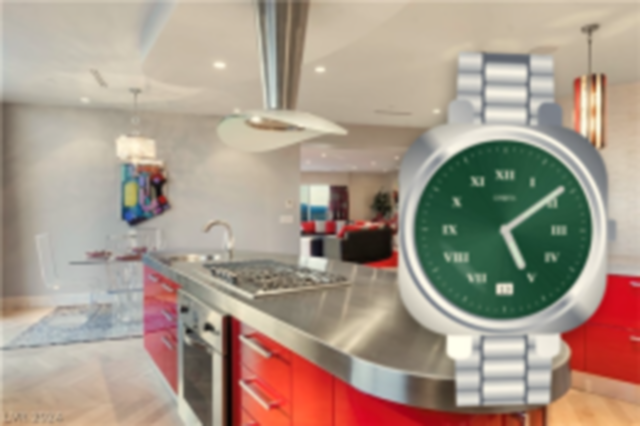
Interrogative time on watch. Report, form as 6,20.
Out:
5,09
